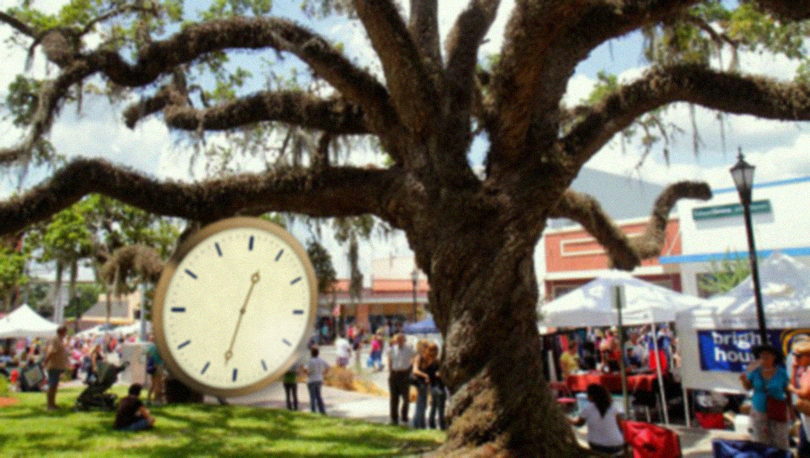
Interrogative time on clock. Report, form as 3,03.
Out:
12,32
